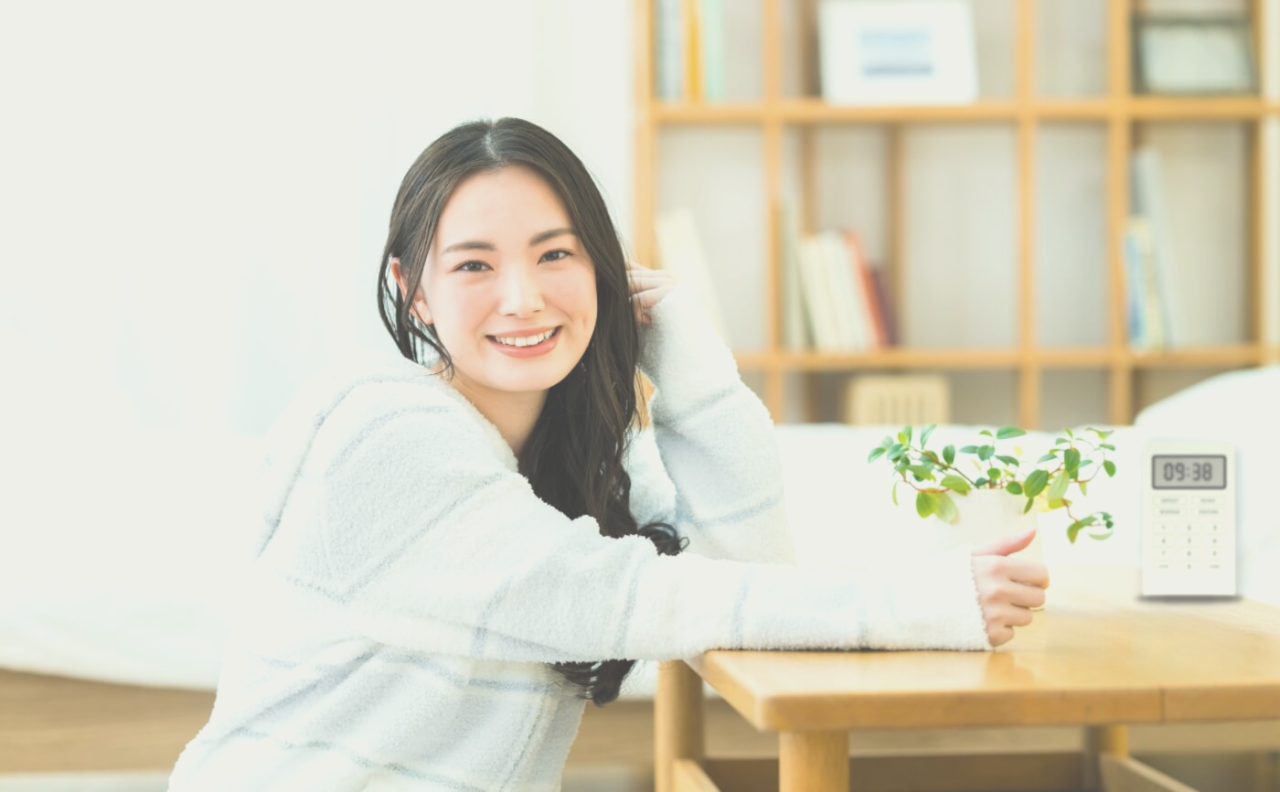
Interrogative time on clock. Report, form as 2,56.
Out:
9,38
